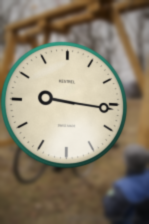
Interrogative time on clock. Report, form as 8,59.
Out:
9,16
